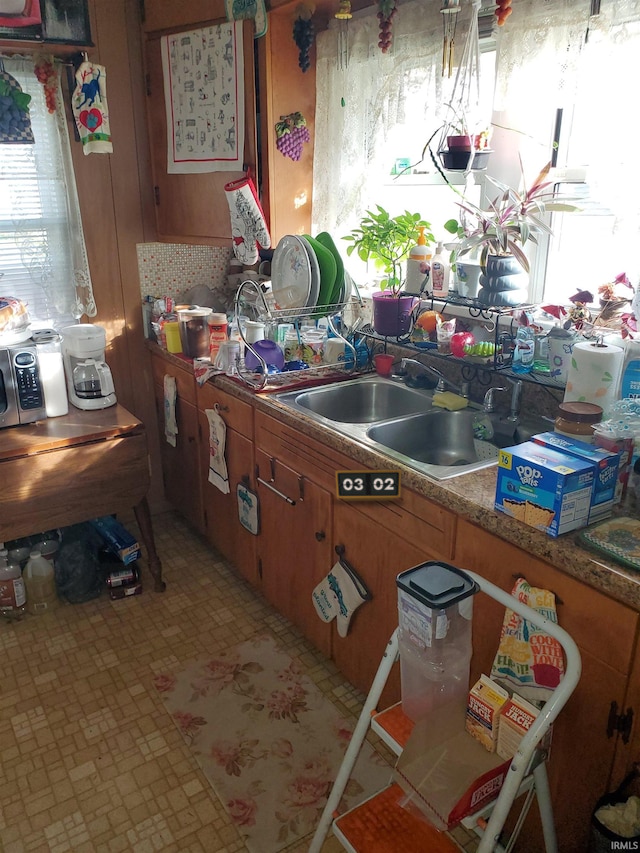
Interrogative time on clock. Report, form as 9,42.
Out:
3,02
